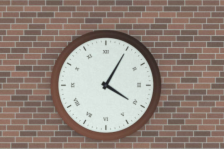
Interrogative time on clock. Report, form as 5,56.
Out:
4,05
